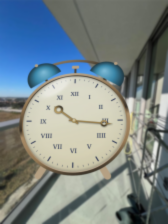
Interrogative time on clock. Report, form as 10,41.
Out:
10,16
